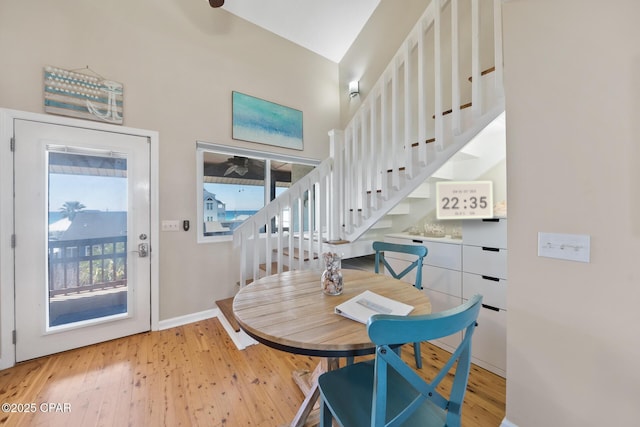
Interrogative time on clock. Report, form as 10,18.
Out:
22,35
